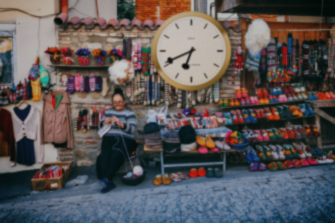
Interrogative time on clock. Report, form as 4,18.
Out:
6,41
